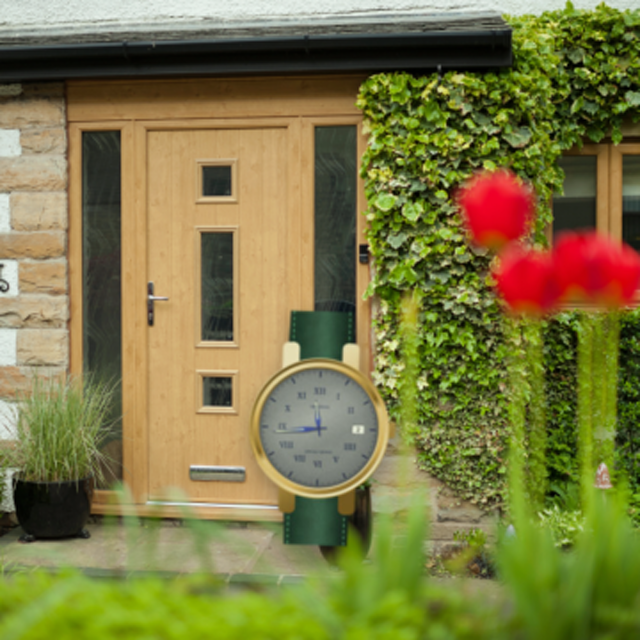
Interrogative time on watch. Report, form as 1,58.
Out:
11,44
